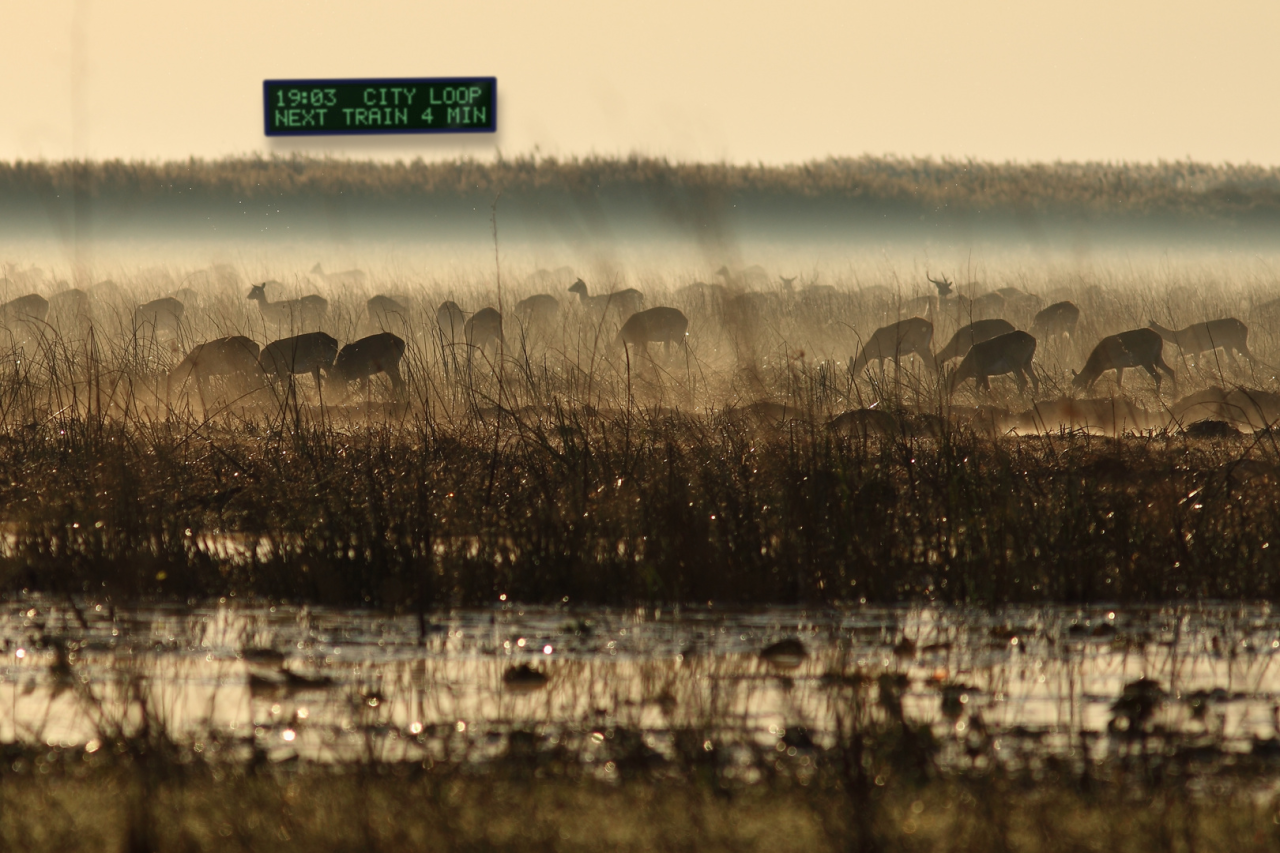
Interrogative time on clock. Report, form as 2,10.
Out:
19,03
